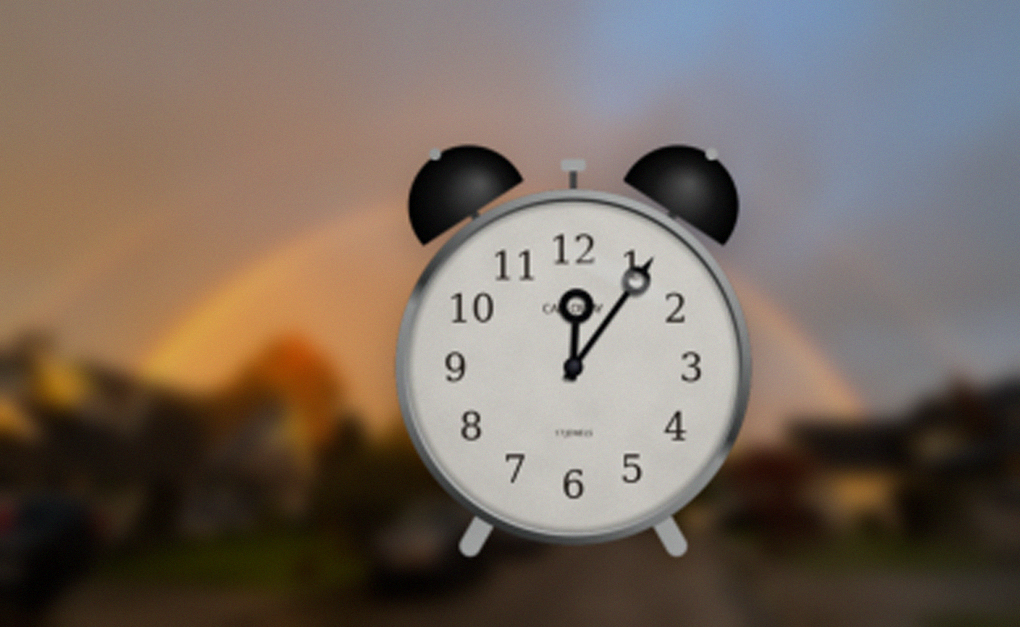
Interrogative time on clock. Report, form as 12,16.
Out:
12,06
